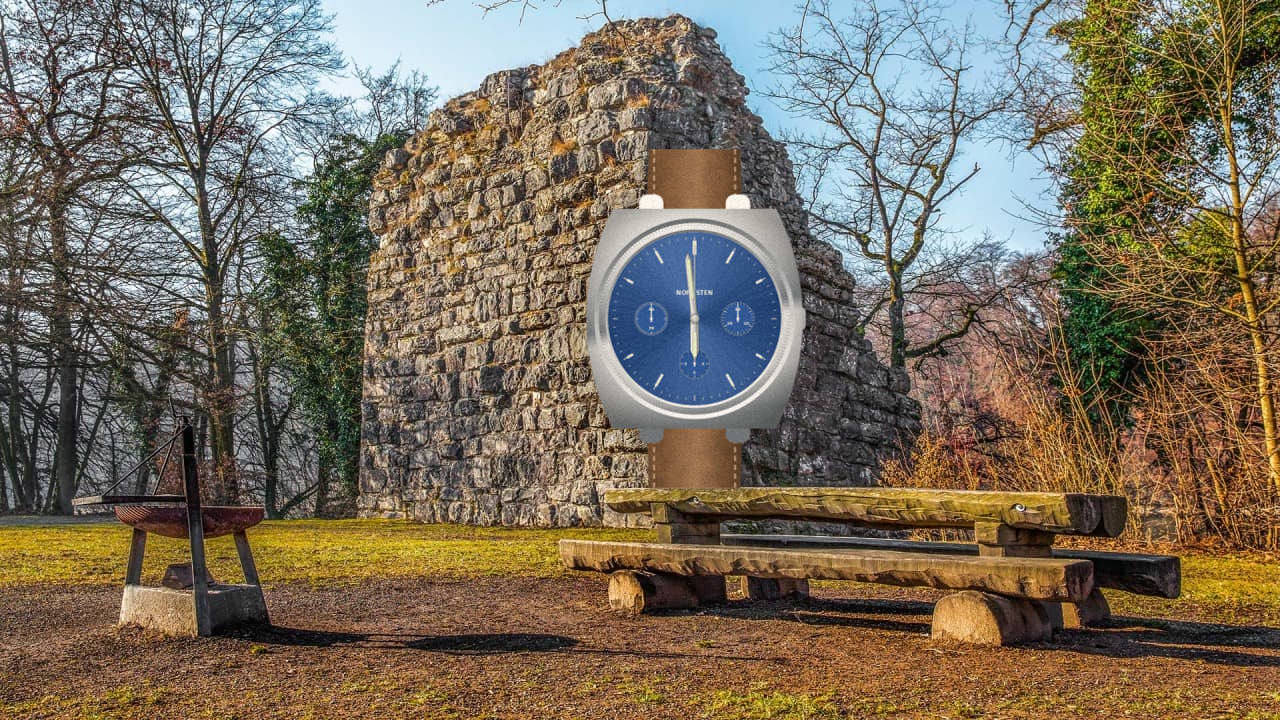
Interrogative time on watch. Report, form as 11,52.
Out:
5,59
